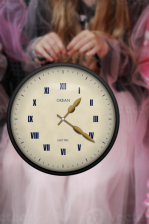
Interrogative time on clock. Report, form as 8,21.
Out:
1,21
